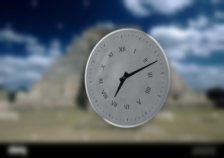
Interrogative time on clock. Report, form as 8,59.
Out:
7,12
